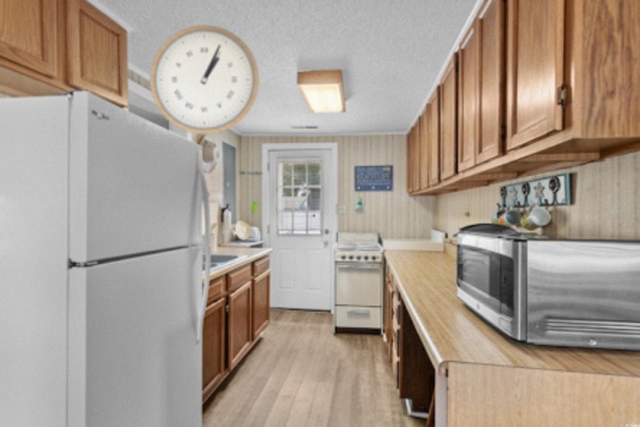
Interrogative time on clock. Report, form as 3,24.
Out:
1,04
